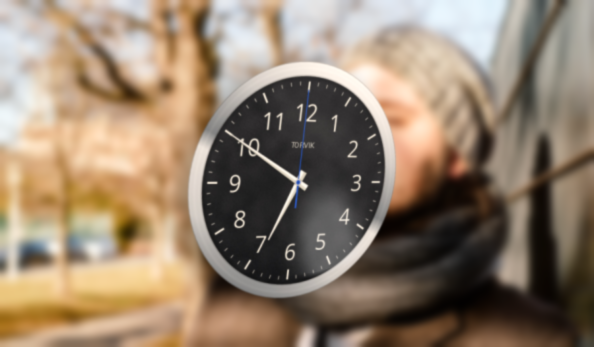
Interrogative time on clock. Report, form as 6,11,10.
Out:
6,50,00
